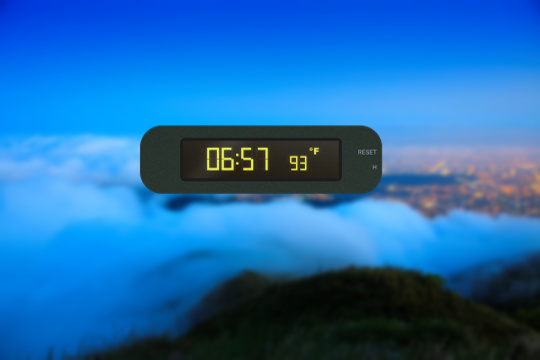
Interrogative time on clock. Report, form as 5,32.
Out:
6,57
